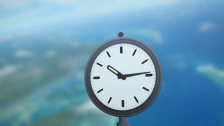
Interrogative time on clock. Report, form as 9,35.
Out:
10,14
